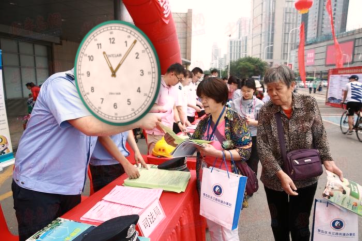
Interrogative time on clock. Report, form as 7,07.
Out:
11,07
